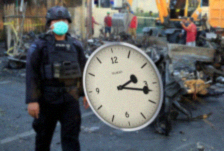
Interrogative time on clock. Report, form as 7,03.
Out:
2,17
